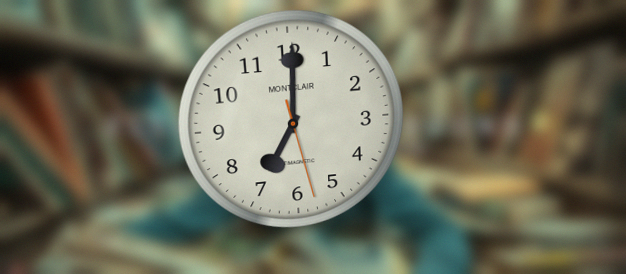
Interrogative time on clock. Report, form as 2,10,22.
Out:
7,00,28
